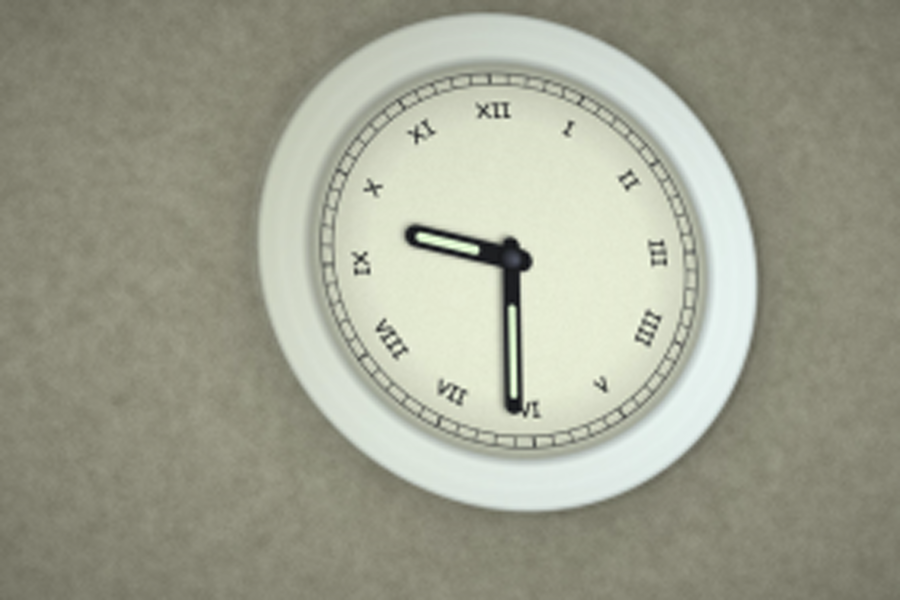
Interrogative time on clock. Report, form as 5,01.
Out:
9,31
